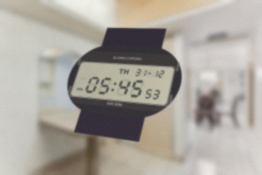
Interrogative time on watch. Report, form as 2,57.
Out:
5,45
